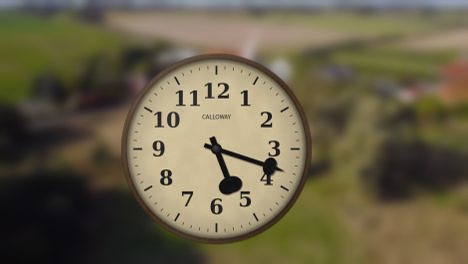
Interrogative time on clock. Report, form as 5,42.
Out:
5,18
